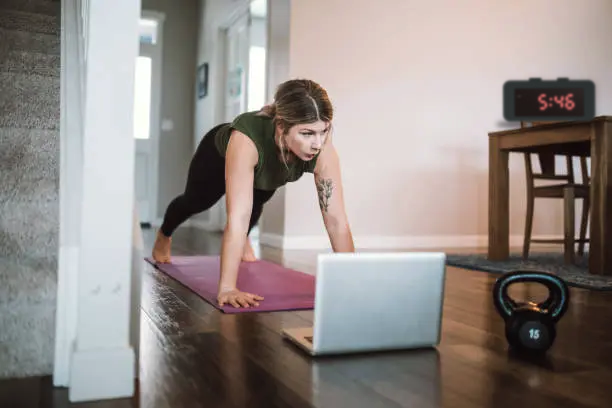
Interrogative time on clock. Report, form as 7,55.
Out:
5,46
